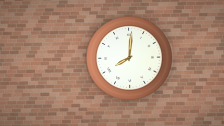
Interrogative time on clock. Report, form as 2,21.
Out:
8,01
